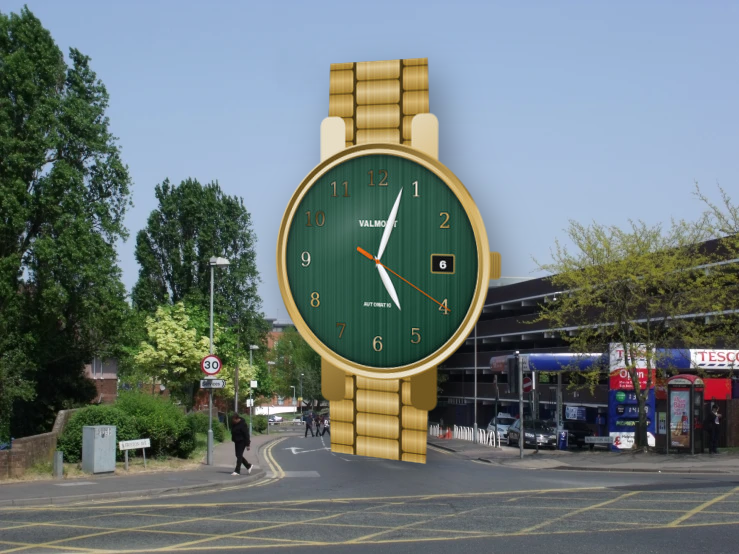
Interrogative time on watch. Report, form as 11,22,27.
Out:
5,03,20
